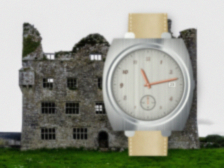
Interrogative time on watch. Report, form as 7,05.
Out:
11,13
